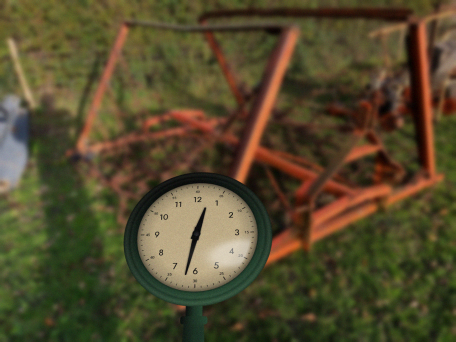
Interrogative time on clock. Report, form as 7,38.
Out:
12,32
